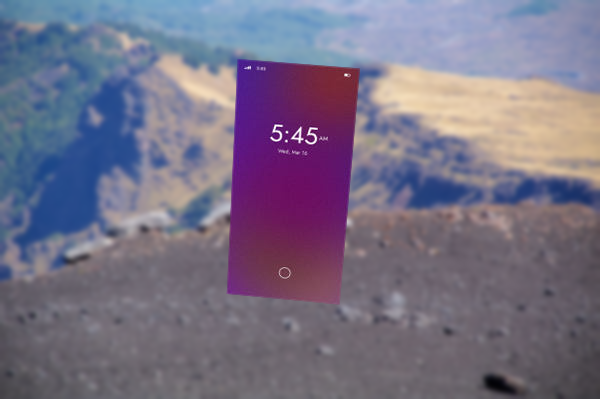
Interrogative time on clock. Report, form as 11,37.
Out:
5,45
